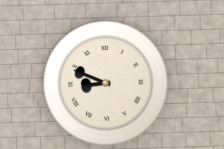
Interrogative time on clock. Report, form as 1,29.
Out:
8,49
